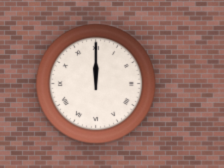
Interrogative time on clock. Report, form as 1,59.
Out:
12,00
